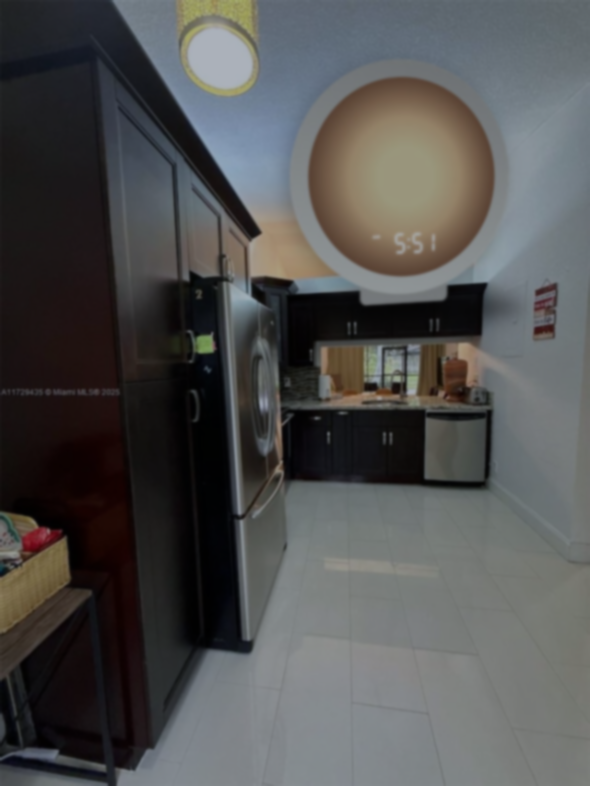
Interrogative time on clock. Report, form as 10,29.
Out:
5,51
